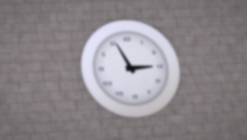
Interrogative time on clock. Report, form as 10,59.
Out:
2,56
